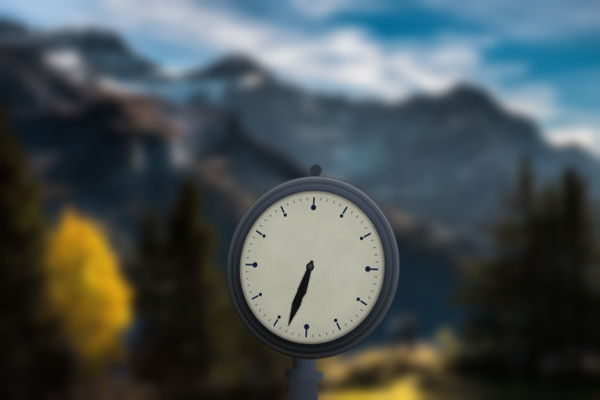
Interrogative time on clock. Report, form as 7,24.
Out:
6,33
